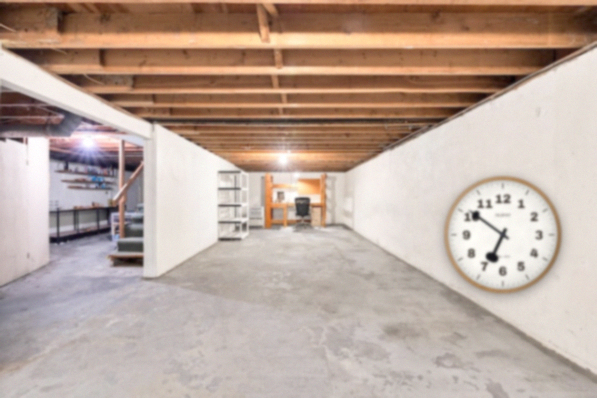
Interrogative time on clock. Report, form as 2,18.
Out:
6,51
